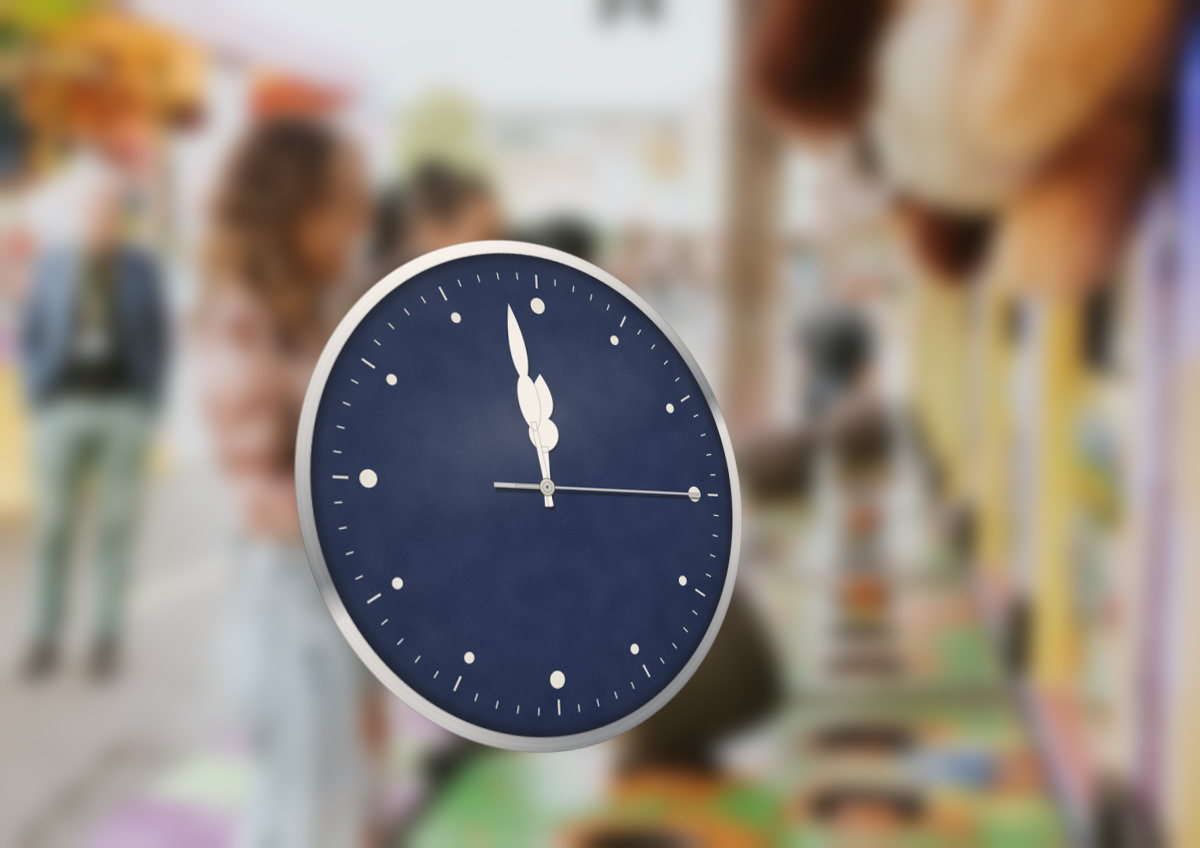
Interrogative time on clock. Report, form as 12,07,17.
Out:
11,58,15
